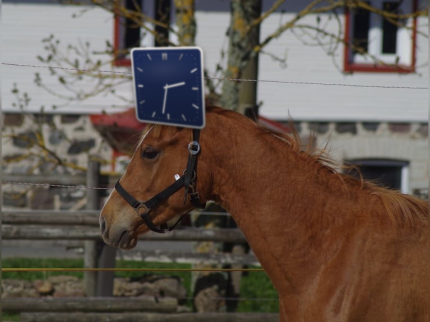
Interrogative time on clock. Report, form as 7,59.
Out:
2,32
